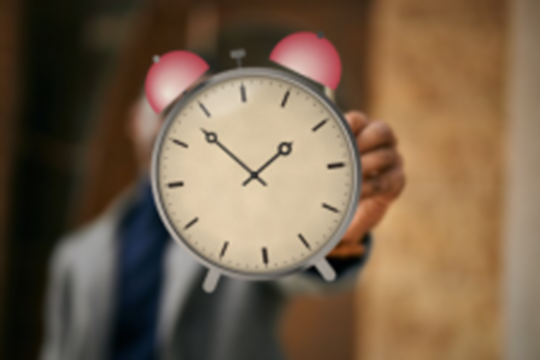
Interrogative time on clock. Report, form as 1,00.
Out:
1,53
